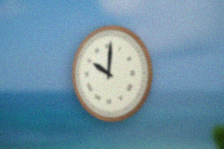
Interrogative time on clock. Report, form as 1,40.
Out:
10,01
